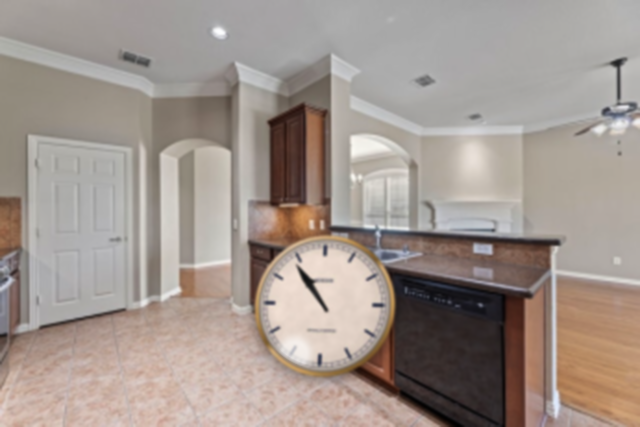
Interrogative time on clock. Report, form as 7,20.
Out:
10,54
